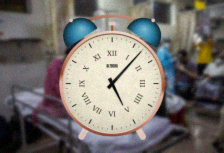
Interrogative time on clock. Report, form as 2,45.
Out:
5,07
